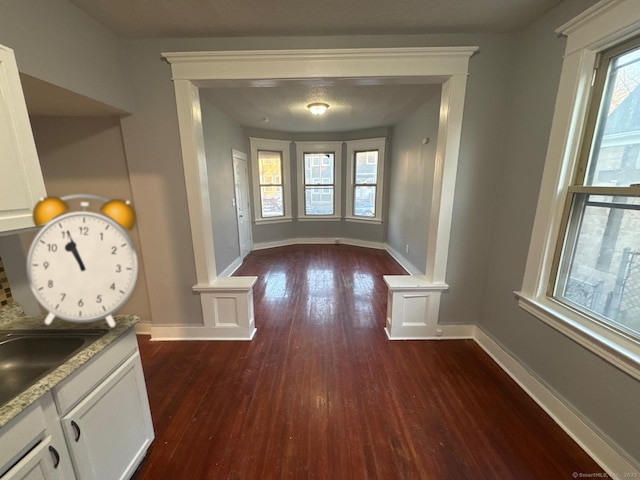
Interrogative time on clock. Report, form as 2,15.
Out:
10,56
